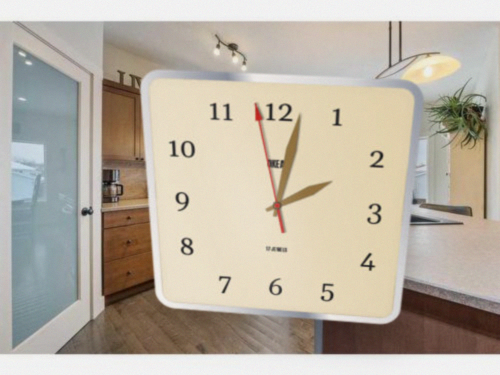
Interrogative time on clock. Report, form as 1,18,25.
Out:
2,01,58
